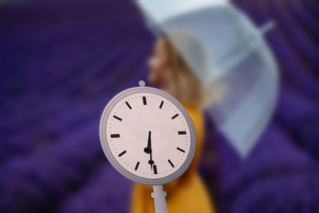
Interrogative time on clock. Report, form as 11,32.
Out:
6,31
